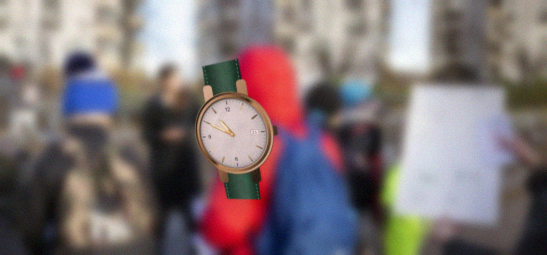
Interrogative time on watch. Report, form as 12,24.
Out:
10,50
